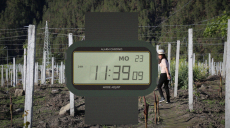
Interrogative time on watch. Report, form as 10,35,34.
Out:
11,39,09
